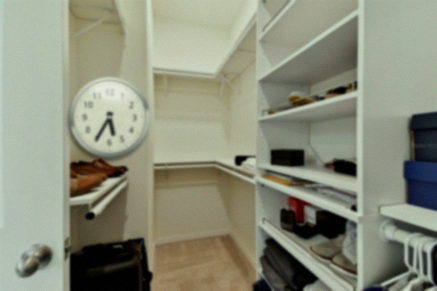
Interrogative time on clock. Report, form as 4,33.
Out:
5,35
